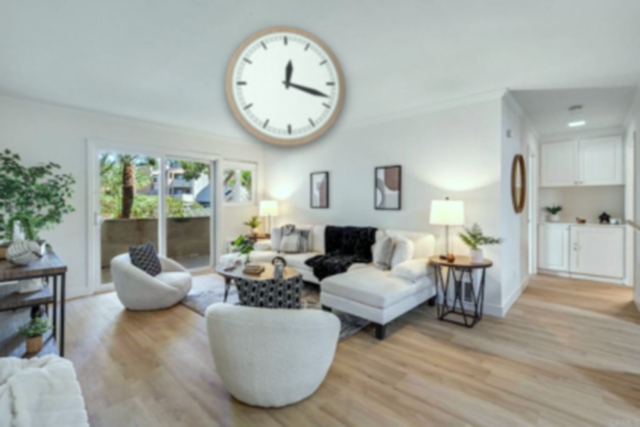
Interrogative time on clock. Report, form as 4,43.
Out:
12,18
